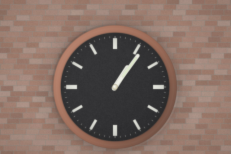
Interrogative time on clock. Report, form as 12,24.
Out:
1,06
